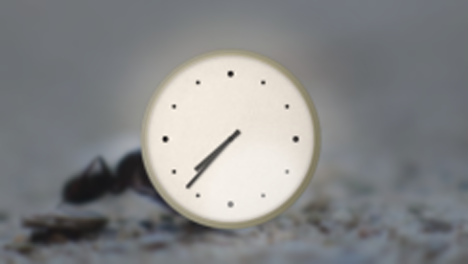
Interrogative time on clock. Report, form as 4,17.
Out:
7,37
